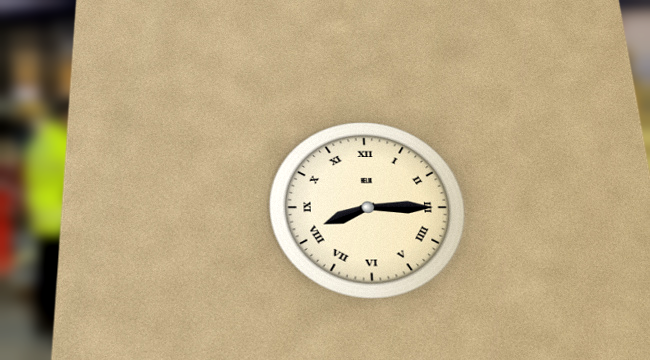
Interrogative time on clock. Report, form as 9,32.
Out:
8,15
